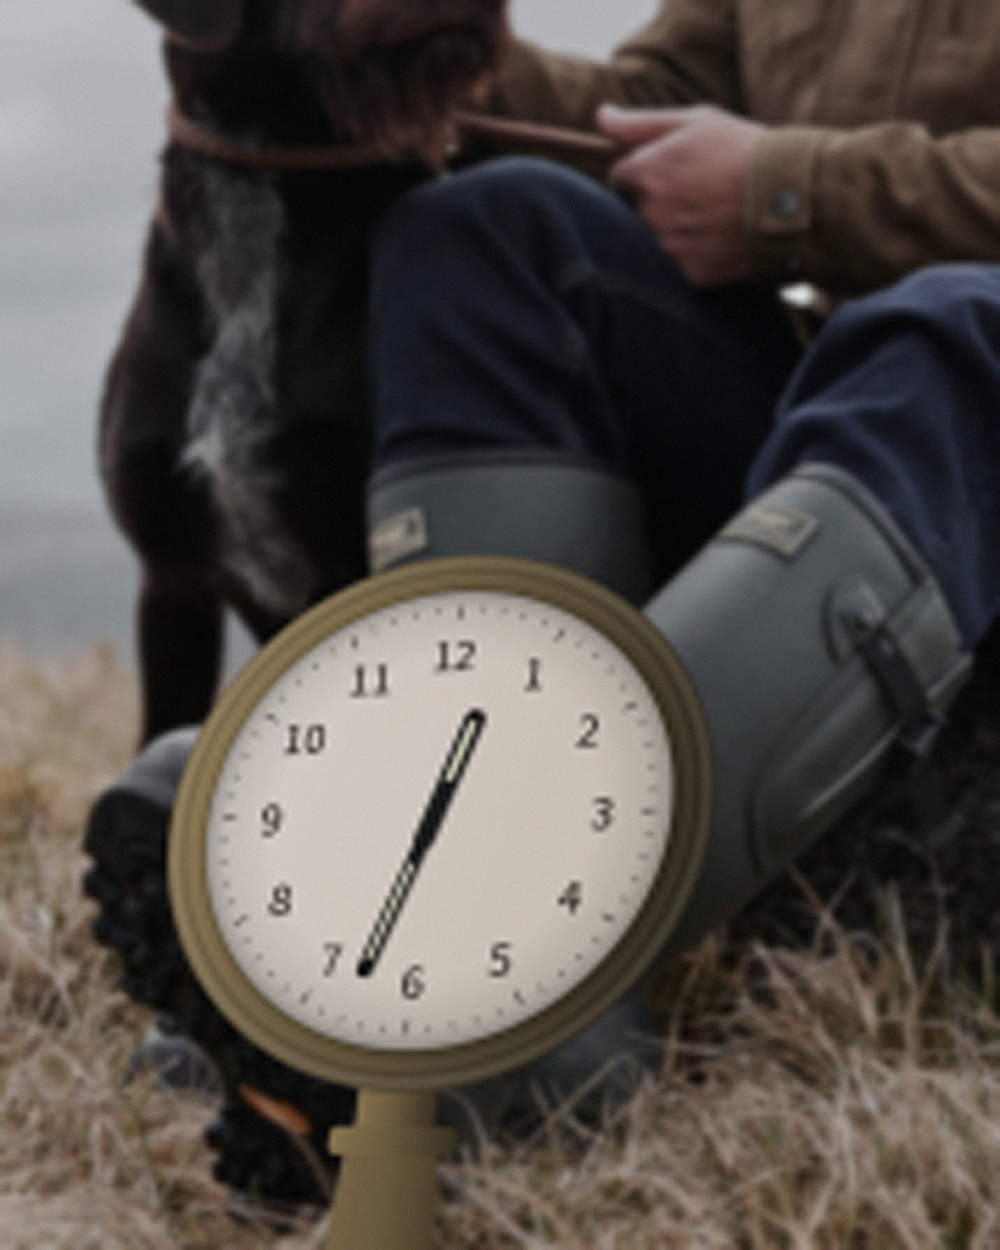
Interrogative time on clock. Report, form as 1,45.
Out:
12,33
